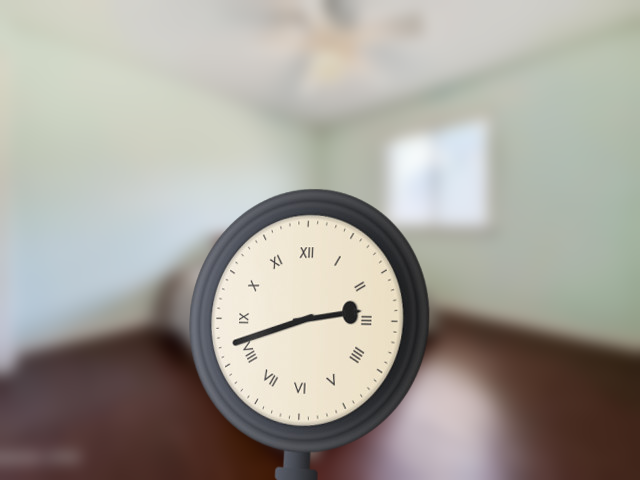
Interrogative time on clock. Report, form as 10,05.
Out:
2,42
